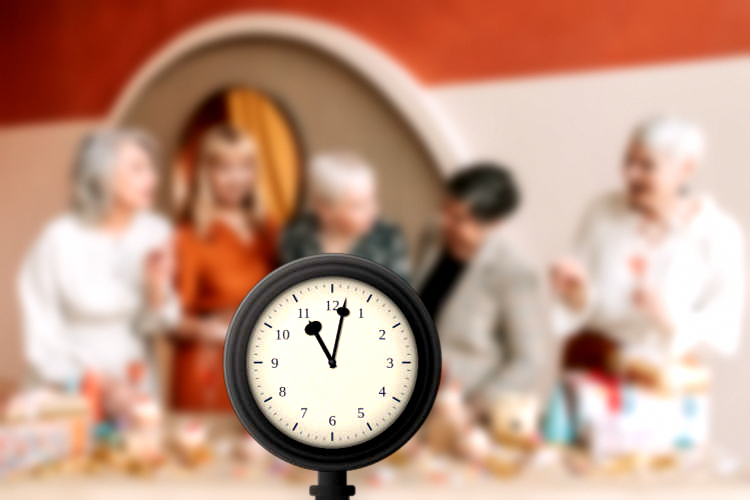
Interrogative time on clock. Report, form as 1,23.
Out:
11,02
